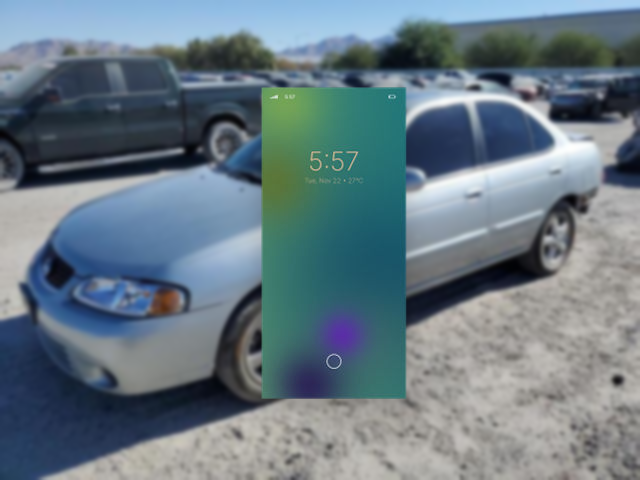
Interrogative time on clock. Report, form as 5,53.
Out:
5,57
